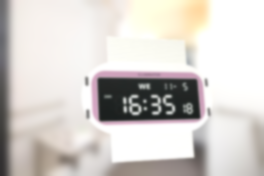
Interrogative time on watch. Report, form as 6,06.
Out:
16,35
